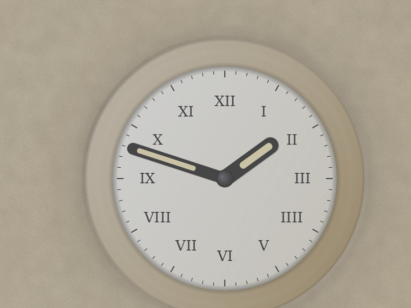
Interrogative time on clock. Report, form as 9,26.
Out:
1,48
